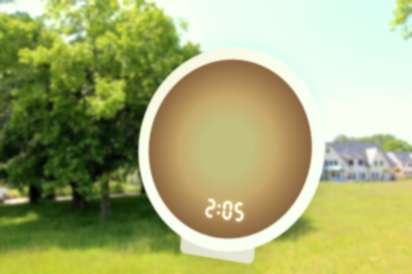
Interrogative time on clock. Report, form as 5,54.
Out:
2,05
